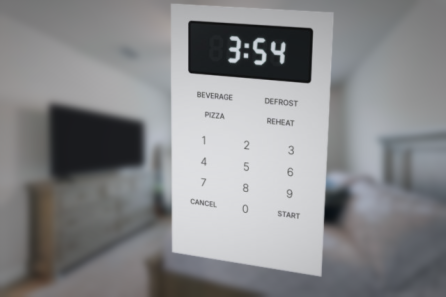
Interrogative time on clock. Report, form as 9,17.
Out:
3,54
